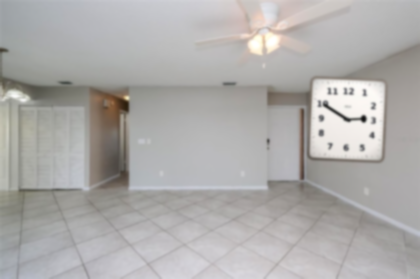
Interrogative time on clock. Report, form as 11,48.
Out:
2,50
